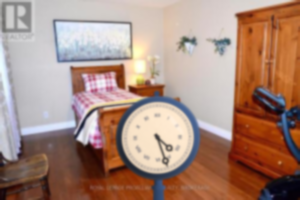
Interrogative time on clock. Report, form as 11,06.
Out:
4,27
